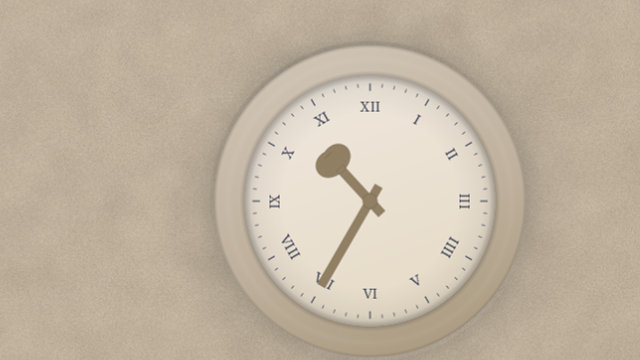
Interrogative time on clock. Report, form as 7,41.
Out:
10,35
